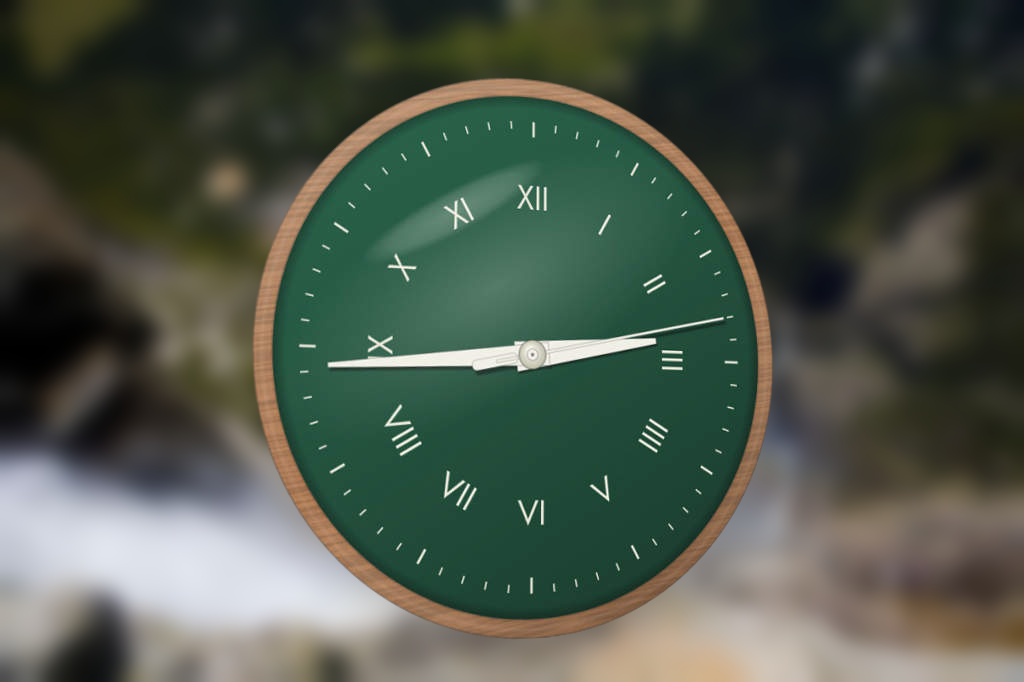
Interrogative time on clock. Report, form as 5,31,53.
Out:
2,44,13
